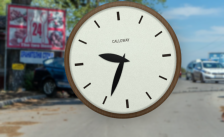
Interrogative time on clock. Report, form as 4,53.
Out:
9,34
